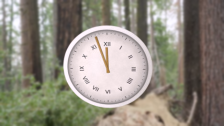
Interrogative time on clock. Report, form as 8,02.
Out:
11,57
